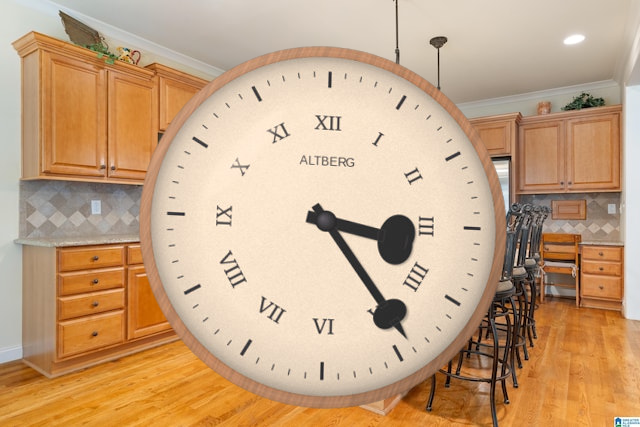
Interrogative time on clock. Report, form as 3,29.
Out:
3,24
